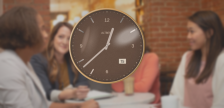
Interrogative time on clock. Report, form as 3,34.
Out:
12,38
